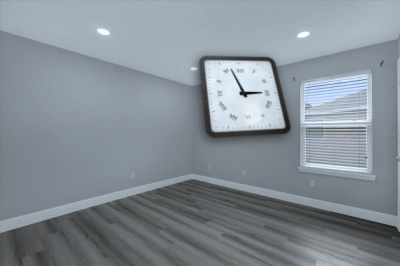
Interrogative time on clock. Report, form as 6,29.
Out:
2,57
